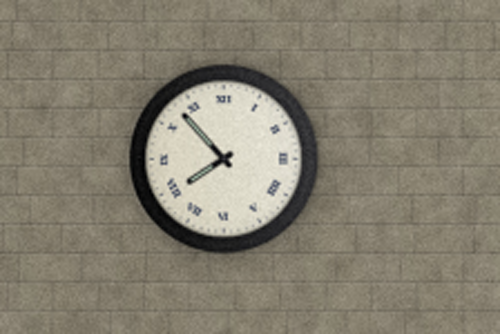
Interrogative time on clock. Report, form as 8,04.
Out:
7,53
